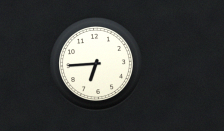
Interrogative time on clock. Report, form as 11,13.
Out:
6,45
